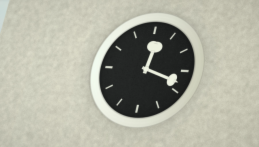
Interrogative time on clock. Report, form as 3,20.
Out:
12,18
